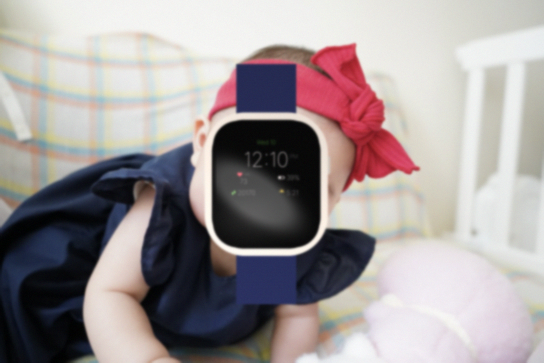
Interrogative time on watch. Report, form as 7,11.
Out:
12,10
